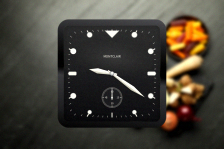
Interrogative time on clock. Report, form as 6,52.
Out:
9,21
